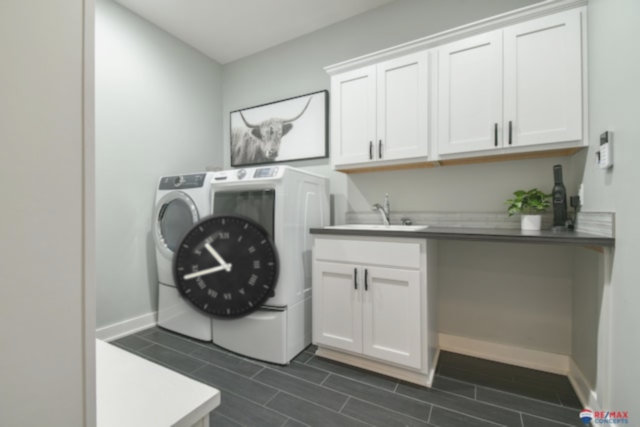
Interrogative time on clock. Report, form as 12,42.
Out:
10,43
